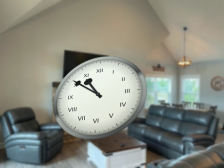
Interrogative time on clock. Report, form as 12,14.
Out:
10,51
